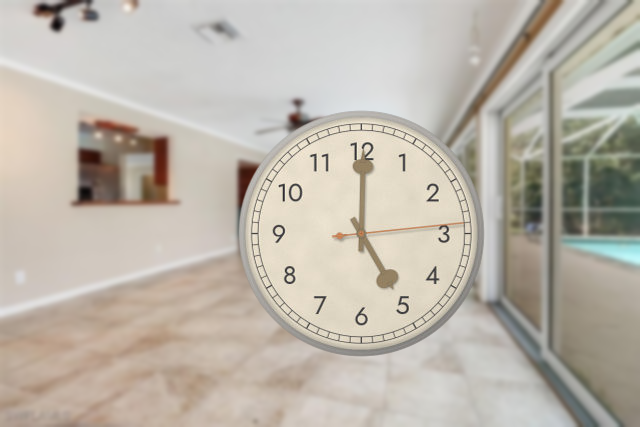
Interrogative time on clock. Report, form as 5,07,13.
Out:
5,00,14
